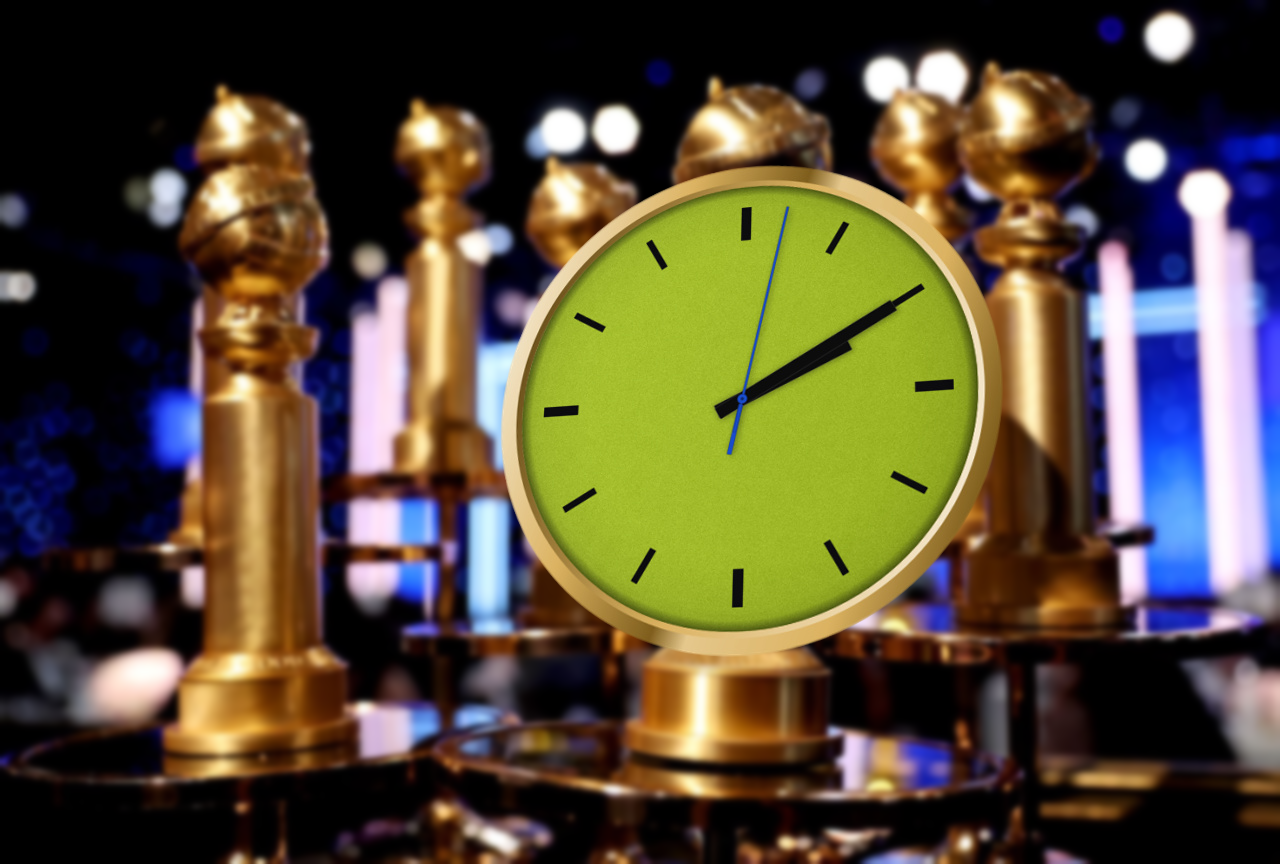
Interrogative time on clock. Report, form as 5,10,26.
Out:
2,10,02
